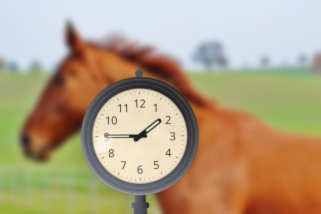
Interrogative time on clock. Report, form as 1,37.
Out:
1,45
